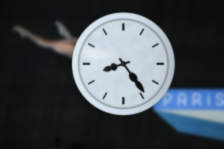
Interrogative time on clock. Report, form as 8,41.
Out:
8,24
